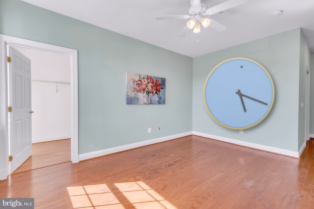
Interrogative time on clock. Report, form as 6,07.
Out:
5,18
